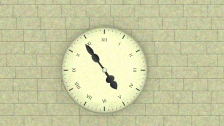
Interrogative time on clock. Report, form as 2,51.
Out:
4,54
